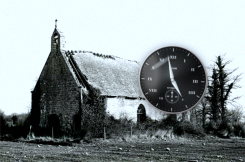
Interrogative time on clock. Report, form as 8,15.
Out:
4,58
